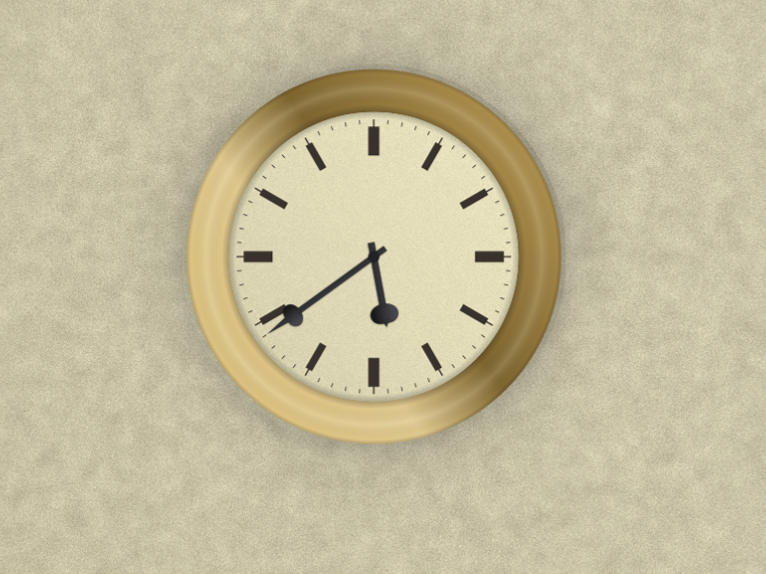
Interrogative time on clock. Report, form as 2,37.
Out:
5,39
